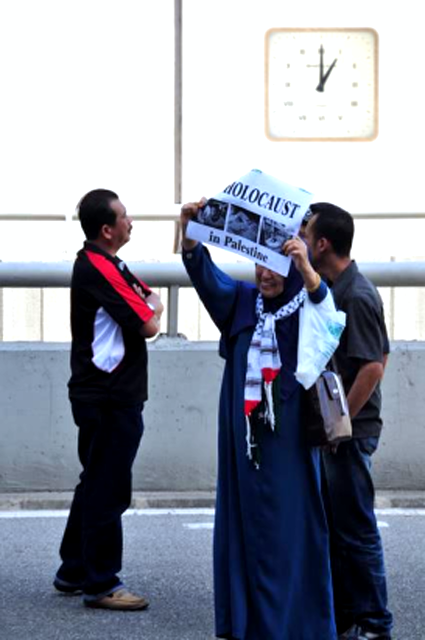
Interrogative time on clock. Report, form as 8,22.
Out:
1,00
